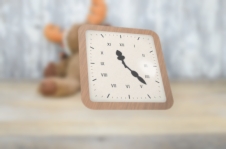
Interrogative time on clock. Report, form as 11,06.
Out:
11,23
